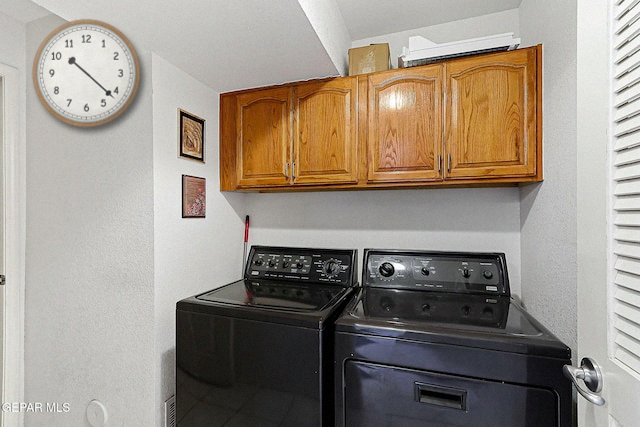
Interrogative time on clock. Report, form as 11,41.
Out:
10,22
